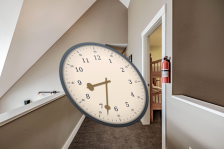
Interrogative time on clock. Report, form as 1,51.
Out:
8,33
